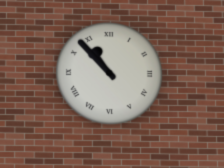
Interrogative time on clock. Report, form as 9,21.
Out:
10,53
